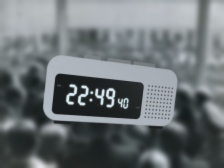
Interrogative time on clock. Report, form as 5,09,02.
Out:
22,49,40
